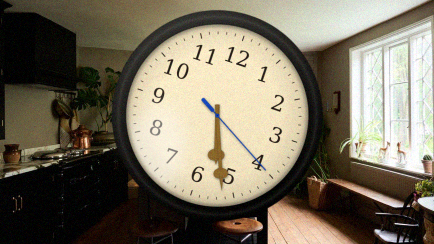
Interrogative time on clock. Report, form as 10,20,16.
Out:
5,26,20
